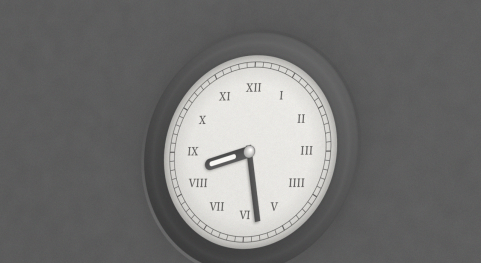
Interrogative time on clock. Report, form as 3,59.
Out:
8,28
